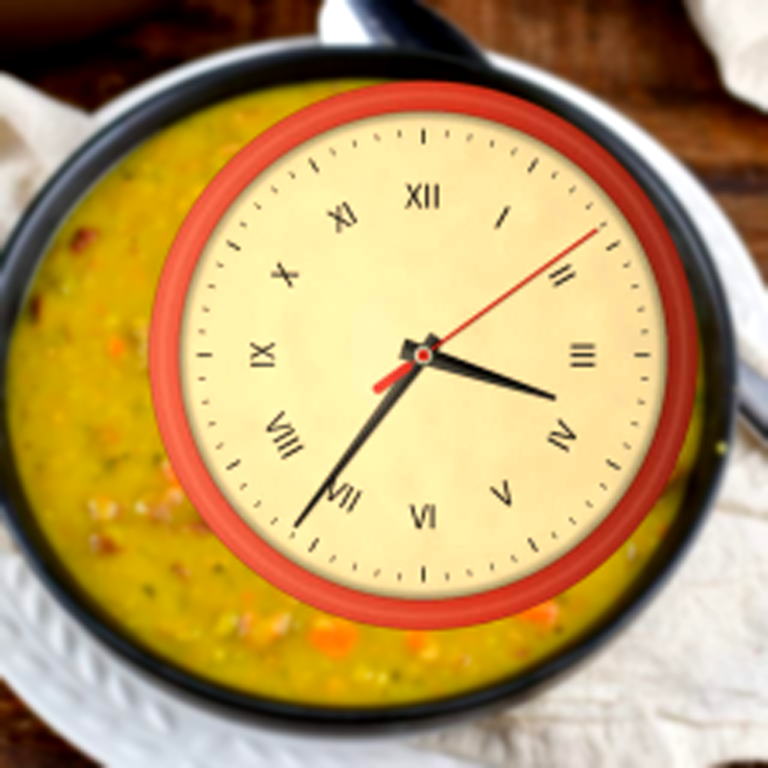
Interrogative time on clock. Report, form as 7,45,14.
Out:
3,36,09
